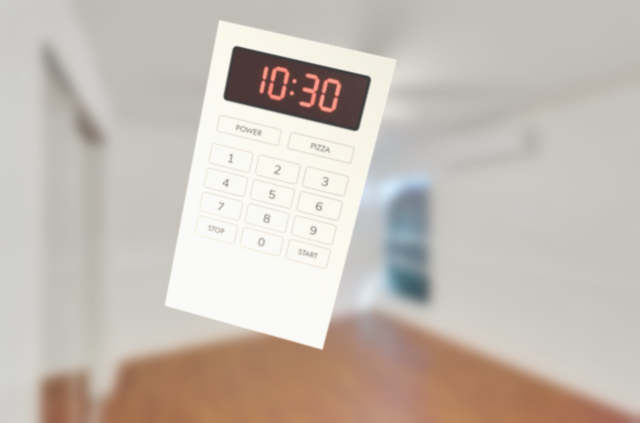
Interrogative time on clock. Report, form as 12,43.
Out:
10,30
